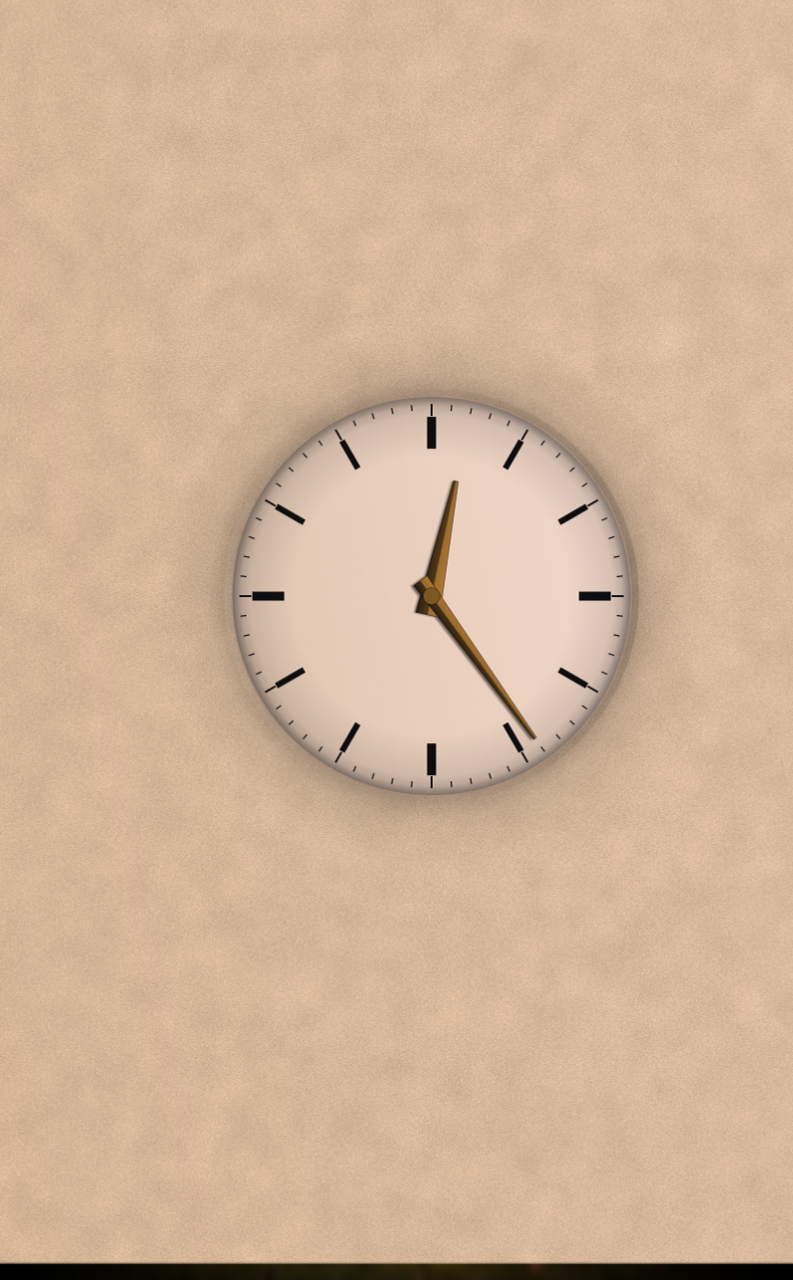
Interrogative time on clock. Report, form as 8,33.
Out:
12,24
